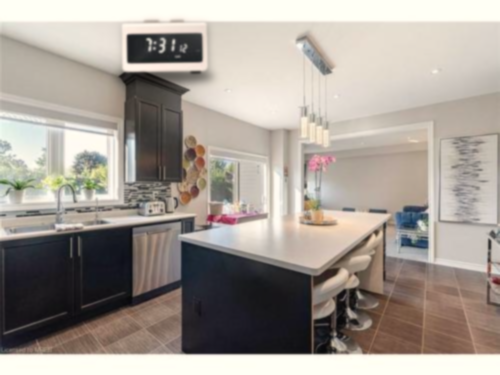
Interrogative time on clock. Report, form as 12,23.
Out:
7,31
